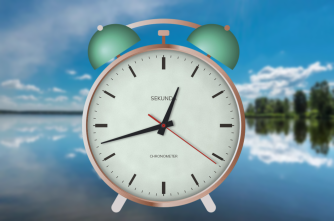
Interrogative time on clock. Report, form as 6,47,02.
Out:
12,42,21
